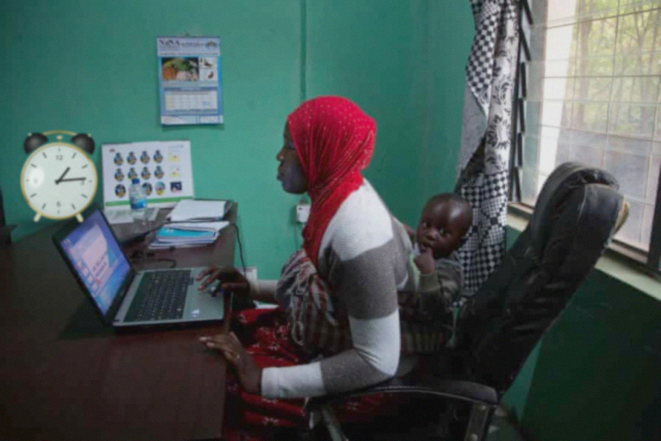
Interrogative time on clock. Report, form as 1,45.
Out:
1,14
